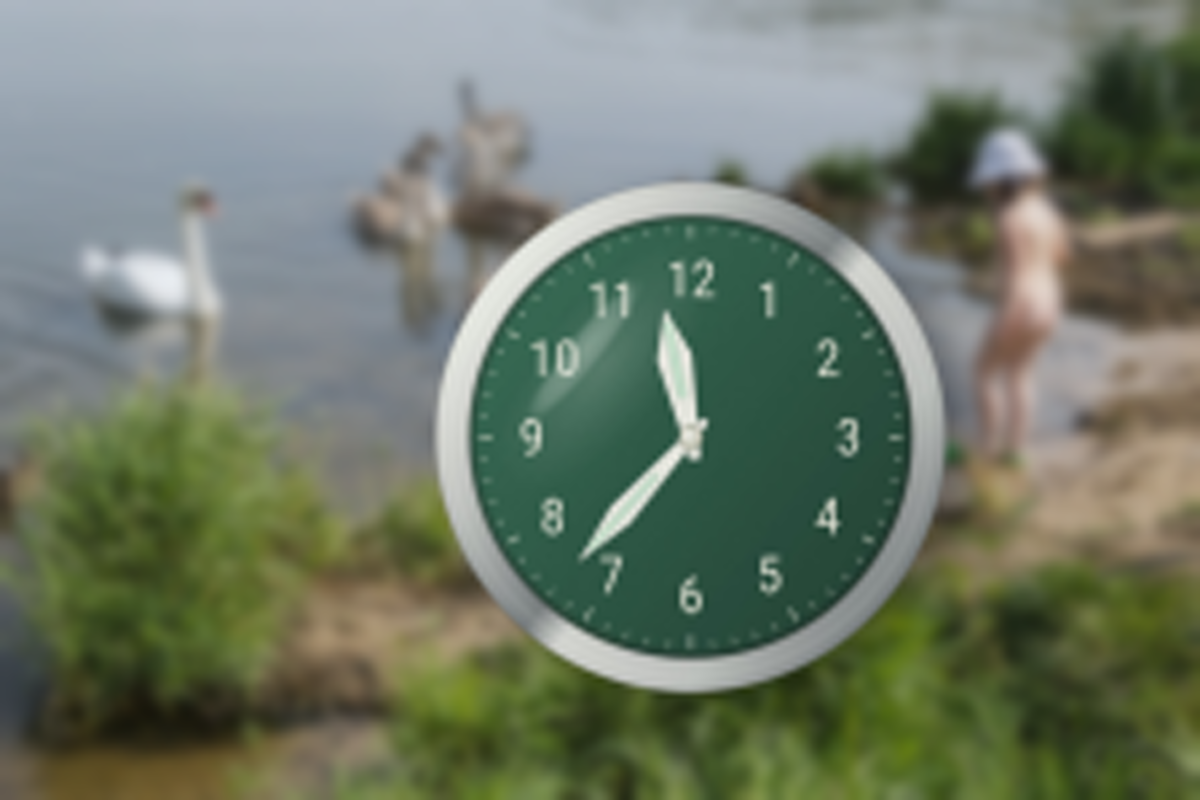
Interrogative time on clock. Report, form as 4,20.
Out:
11,37
